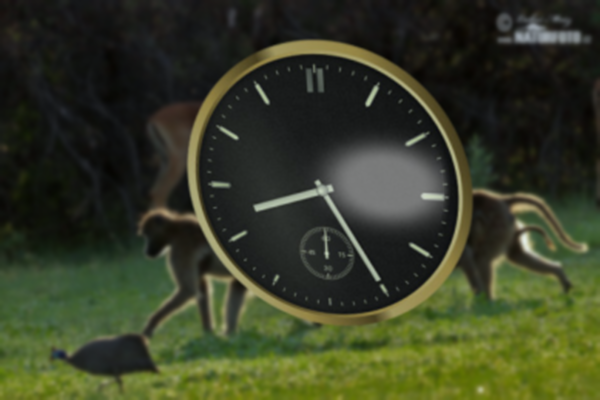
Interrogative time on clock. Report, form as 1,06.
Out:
8,25
